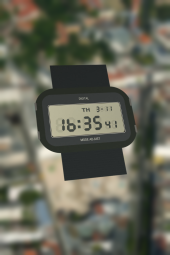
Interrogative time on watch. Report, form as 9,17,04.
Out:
16,35,41
